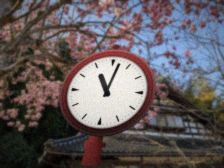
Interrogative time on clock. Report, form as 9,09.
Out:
11,02
